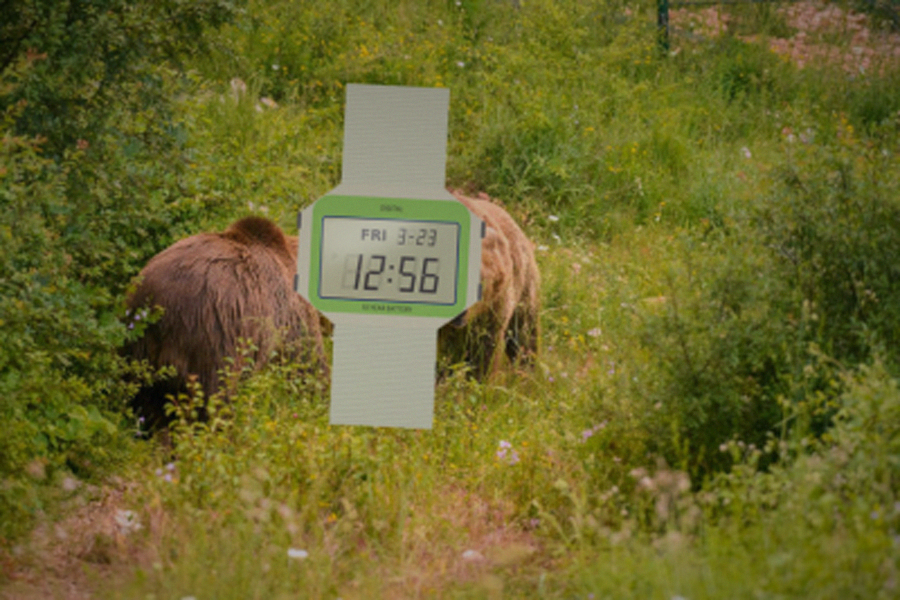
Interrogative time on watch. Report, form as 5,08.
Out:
12,56
